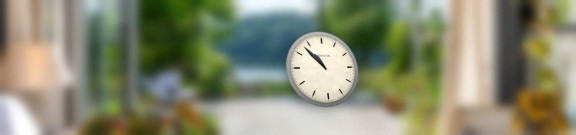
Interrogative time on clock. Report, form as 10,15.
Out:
10,53
